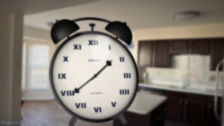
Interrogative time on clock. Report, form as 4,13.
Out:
1,39
